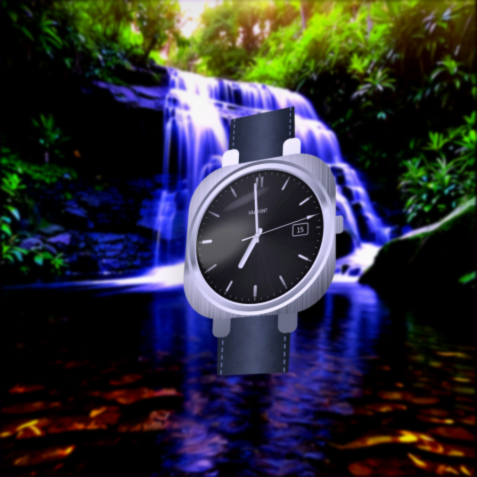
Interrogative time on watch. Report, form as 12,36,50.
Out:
6,59,13
